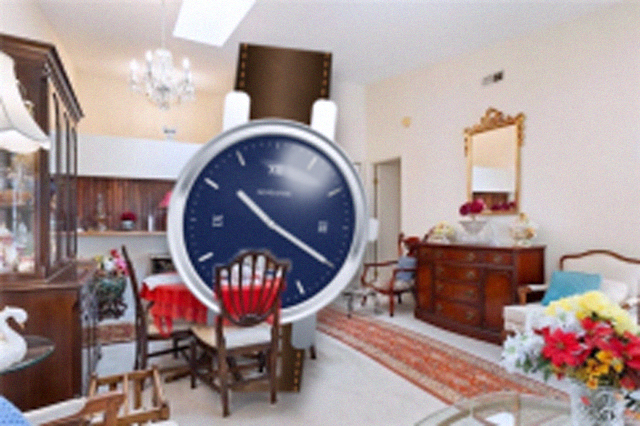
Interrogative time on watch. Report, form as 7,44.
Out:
10,20
